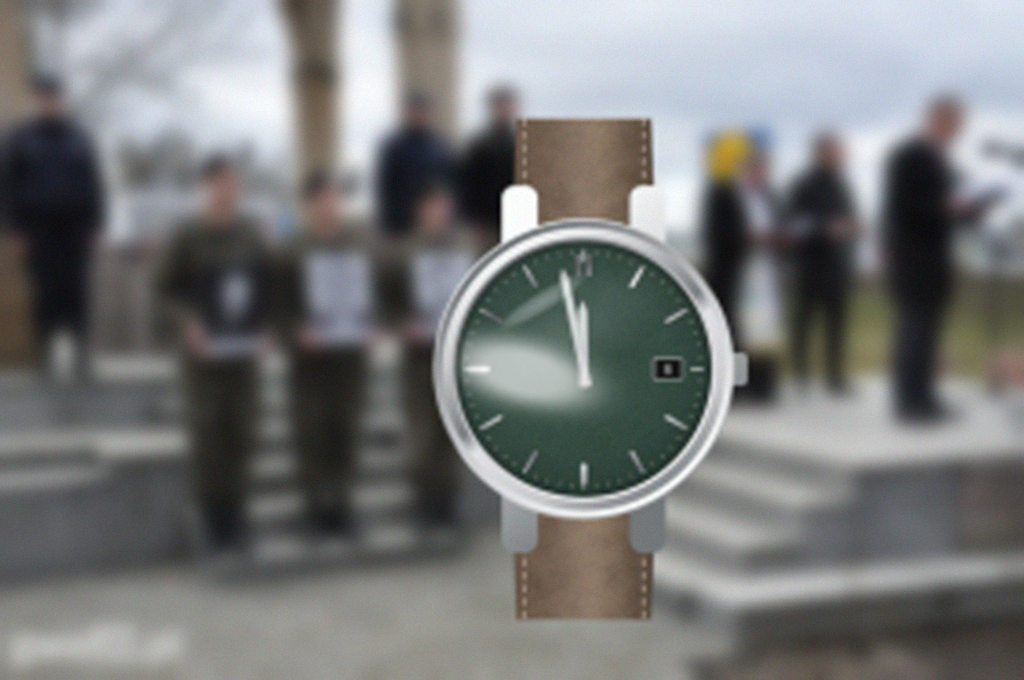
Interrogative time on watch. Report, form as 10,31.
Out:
11,58
